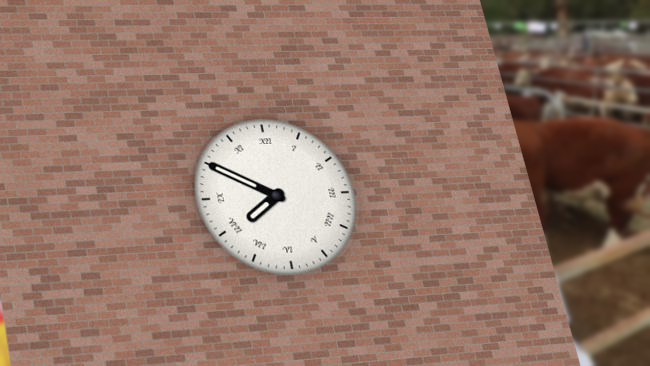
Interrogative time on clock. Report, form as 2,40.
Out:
7,50
